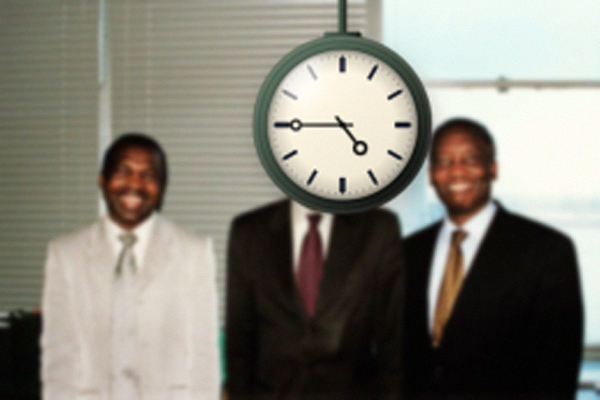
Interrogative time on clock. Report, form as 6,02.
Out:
4,45
